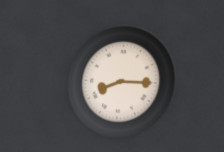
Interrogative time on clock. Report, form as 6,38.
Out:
8,15
